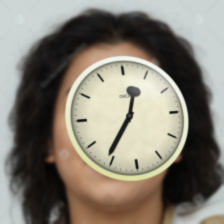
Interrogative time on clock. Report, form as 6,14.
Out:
12,36
